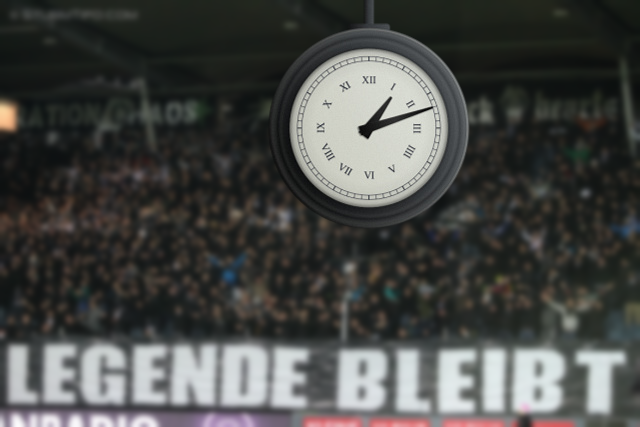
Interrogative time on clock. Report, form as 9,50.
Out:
1,12
